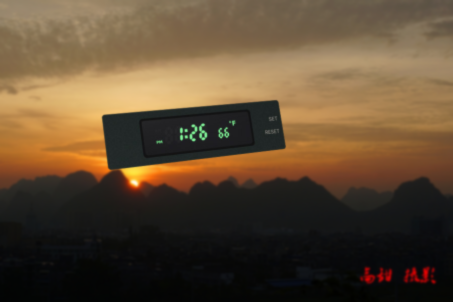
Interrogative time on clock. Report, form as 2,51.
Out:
1,26
